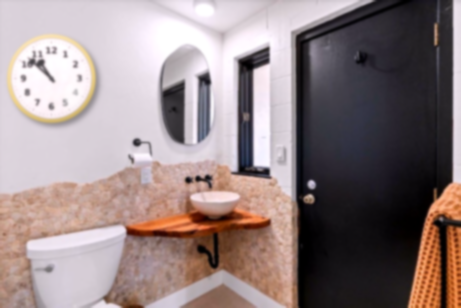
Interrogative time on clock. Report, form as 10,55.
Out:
10,52
